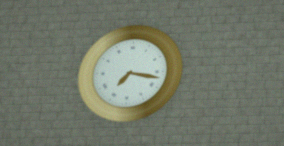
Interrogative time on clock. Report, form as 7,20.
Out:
7,17
